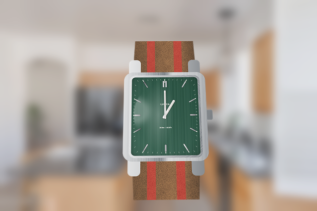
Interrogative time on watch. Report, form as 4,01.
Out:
1,00
